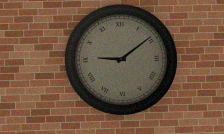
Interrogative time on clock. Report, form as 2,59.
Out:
9,09
